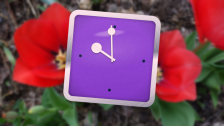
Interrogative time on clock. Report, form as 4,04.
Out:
9,59
